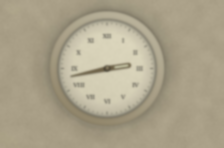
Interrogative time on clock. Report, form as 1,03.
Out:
2,43
